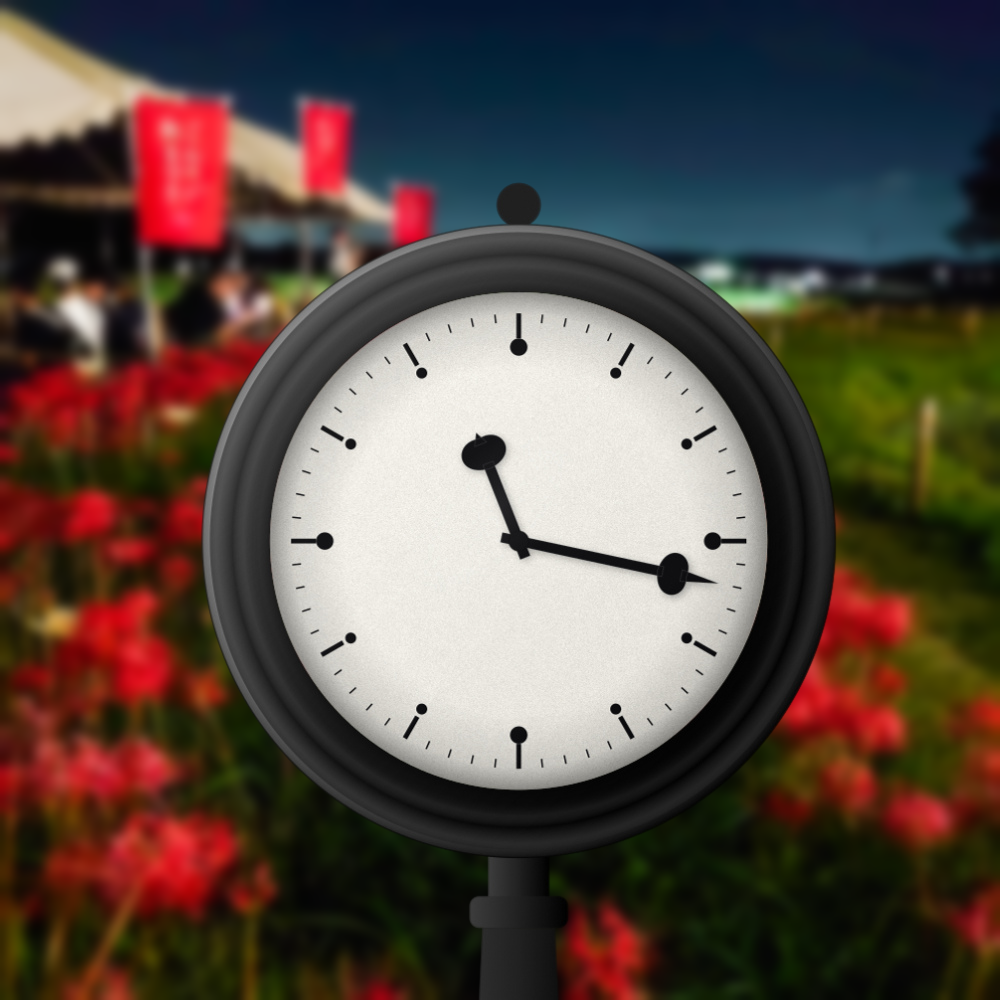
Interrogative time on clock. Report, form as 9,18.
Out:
11,17
